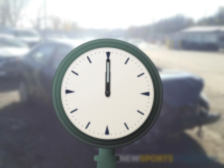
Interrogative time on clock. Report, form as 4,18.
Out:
12,00
